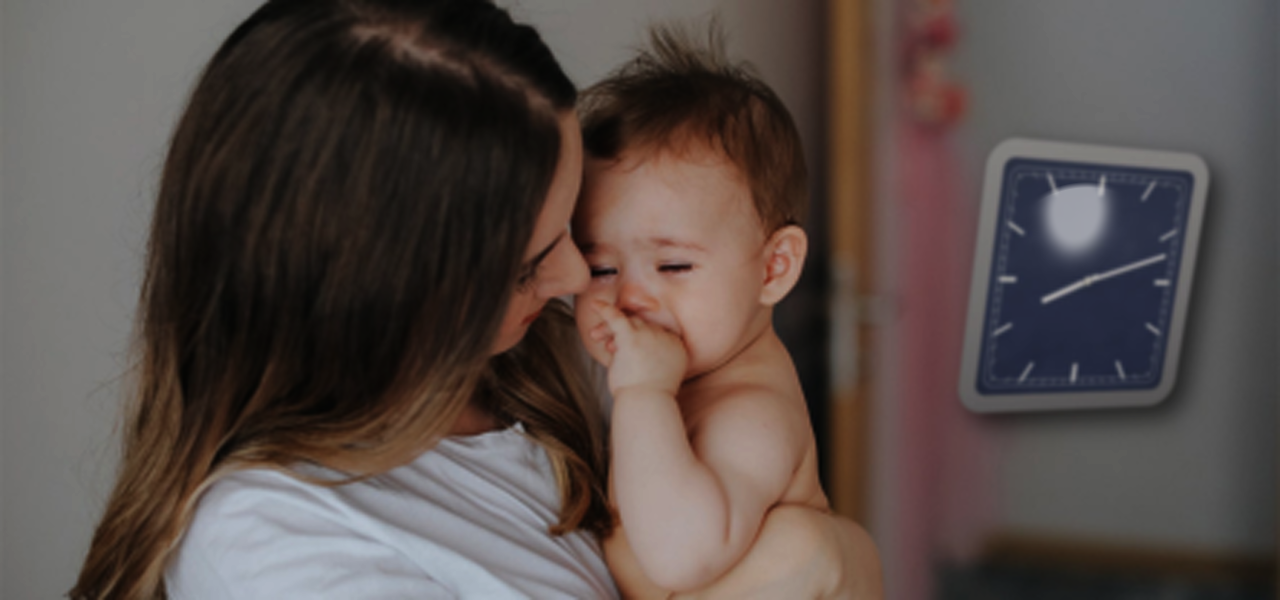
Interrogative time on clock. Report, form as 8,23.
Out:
8,12
